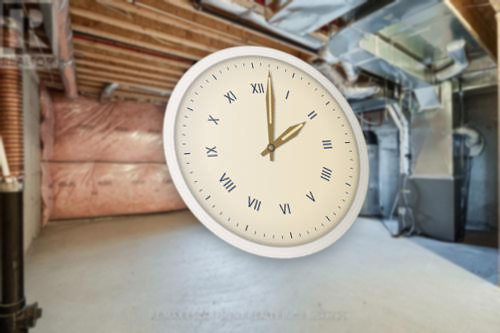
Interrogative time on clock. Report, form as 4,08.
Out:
2,02
